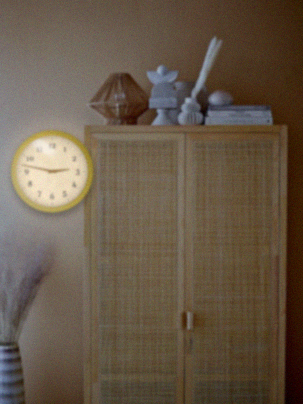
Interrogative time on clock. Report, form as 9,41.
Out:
2,47
